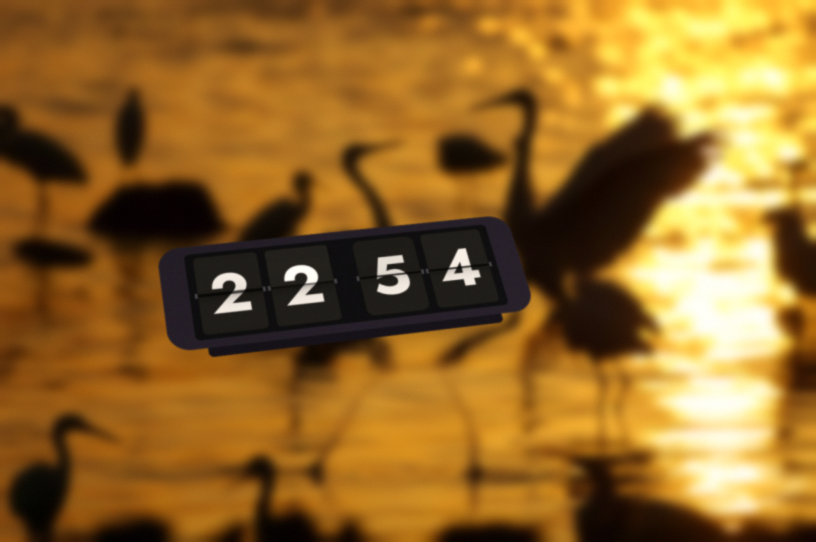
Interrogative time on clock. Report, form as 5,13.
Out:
22,54
